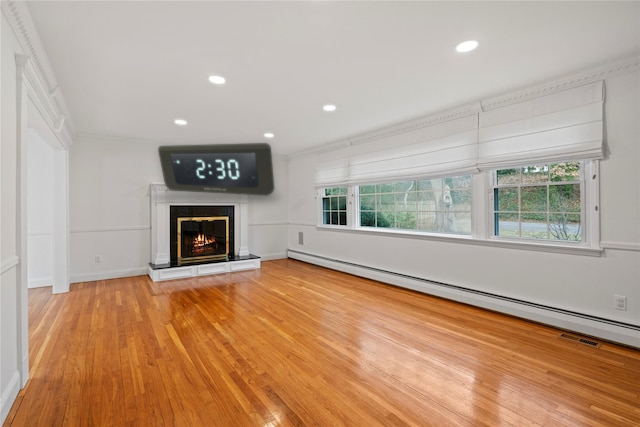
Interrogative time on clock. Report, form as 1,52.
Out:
2,30
